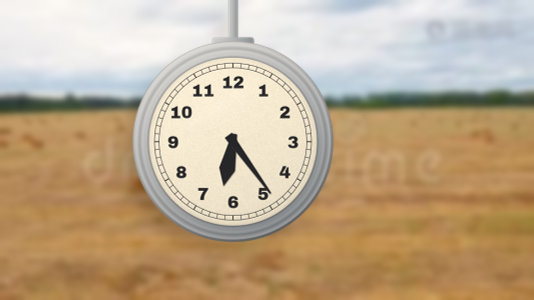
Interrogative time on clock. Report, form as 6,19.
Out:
6,24
